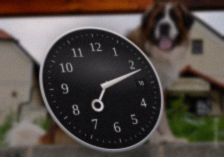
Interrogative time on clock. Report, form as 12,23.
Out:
7,12
